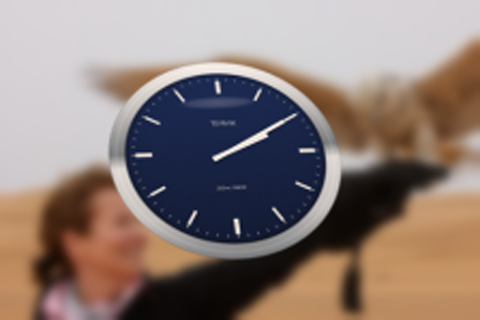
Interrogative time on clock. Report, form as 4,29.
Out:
2,10
